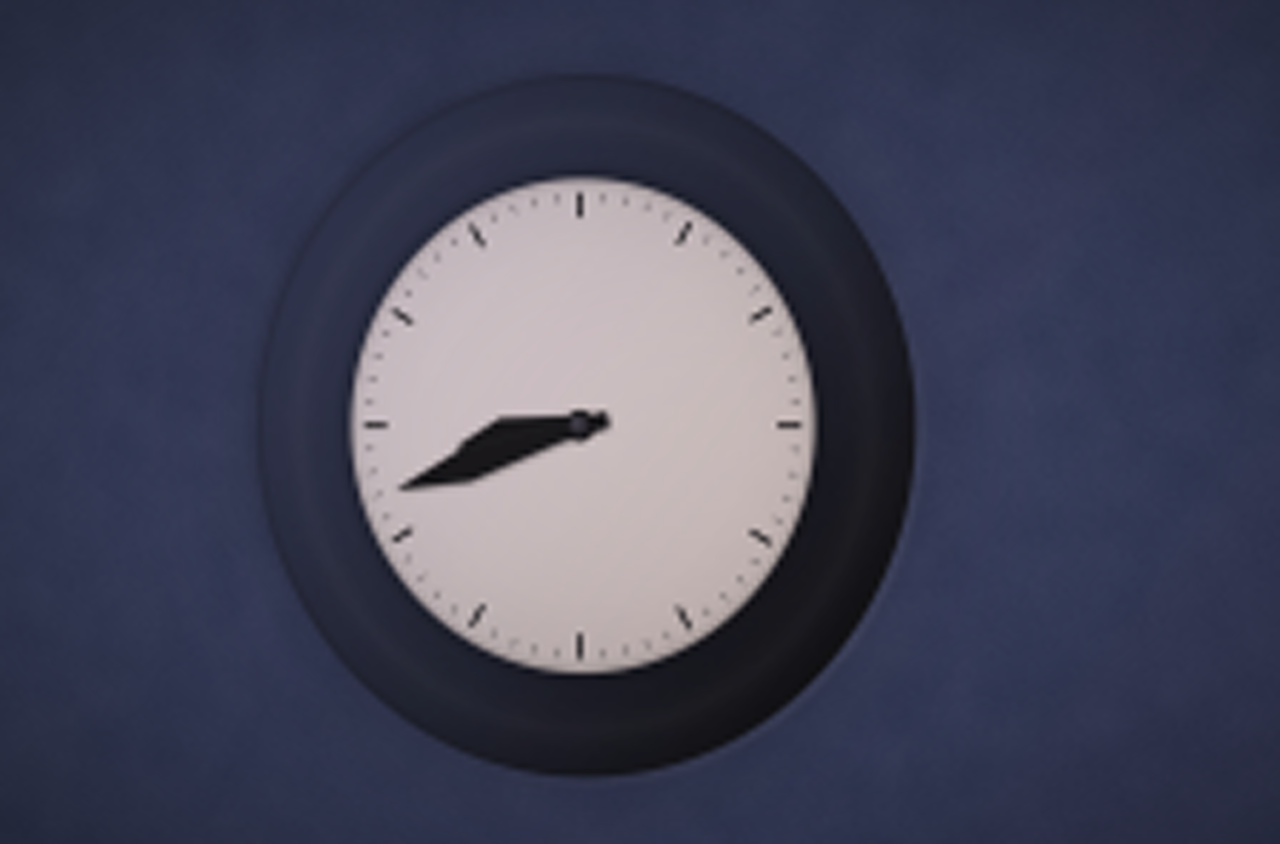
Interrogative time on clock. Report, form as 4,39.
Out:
8,42
